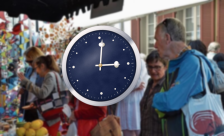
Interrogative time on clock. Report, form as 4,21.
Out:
3,01
